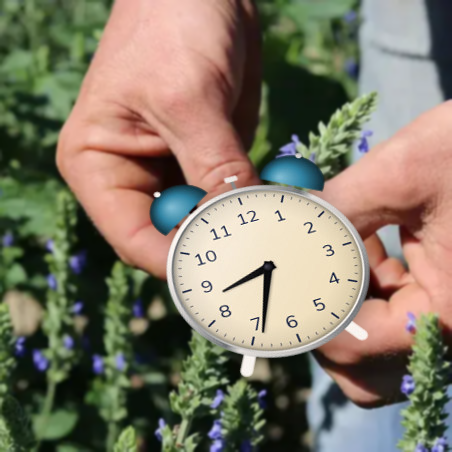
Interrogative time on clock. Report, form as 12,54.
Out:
8,34
